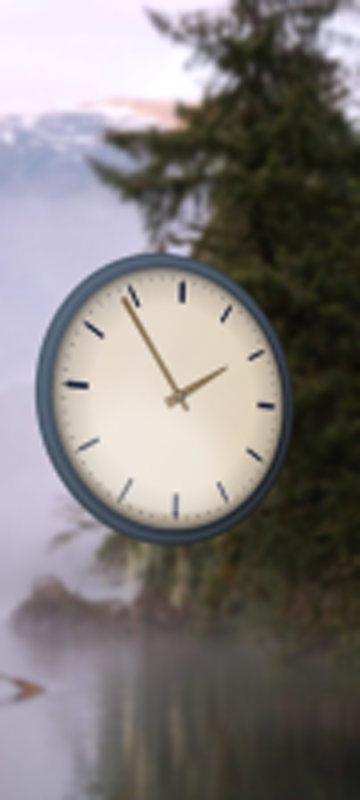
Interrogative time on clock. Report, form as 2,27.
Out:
1,54
